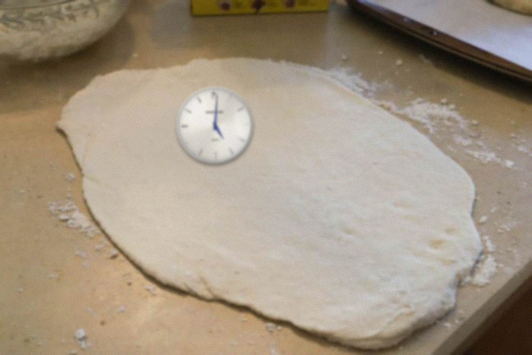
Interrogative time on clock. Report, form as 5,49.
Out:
5,01
